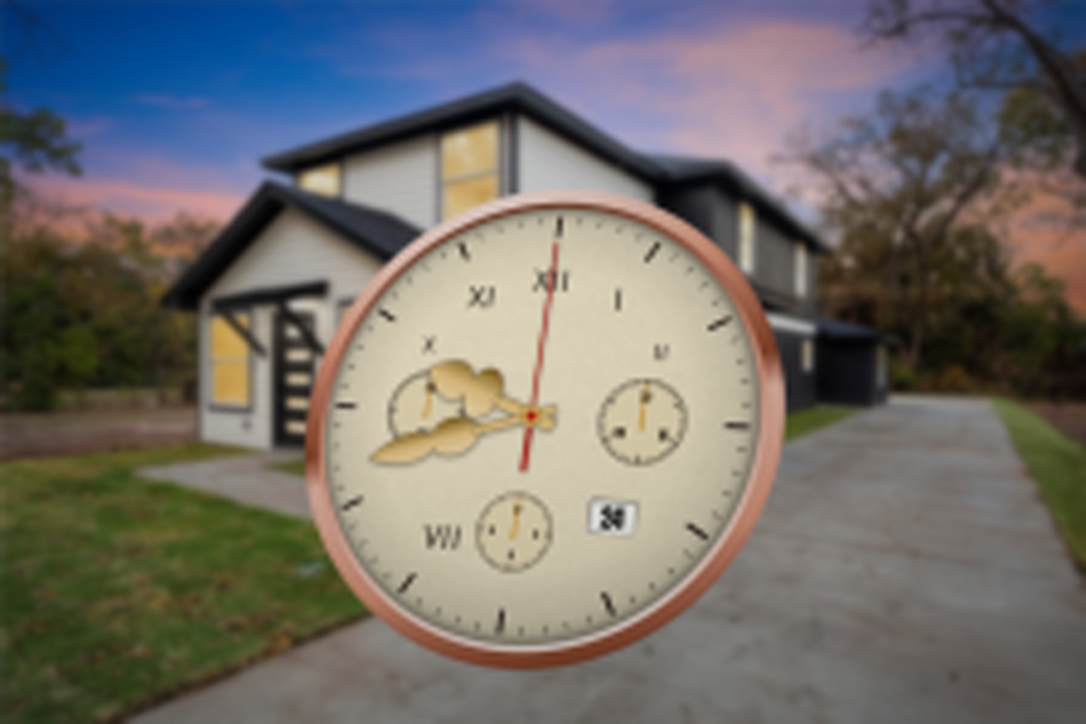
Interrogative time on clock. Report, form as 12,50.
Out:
9,42
